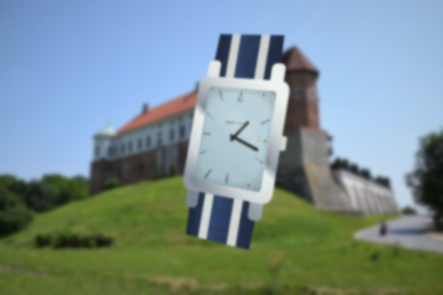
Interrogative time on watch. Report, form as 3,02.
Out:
1,18
